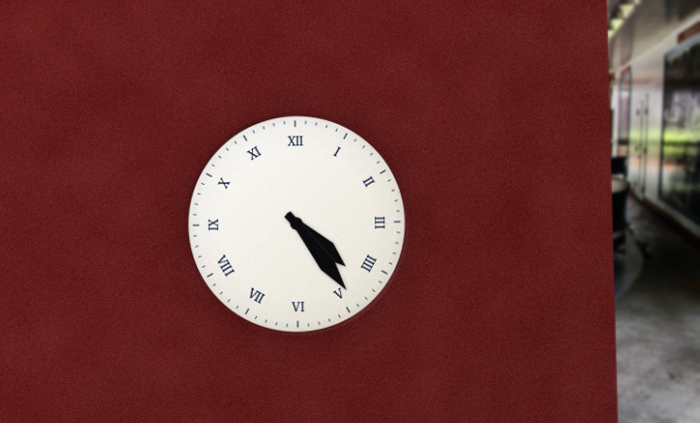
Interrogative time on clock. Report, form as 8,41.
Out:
4,24
